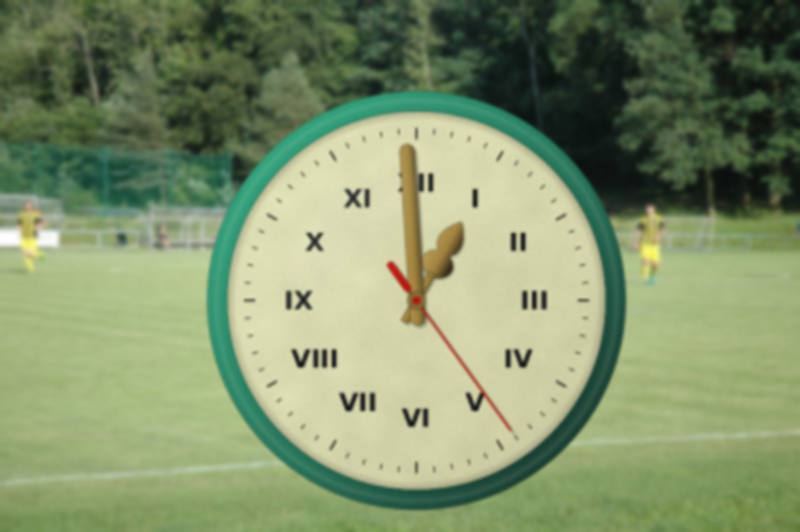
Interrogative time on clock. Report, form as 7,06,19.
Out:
12,59,24
